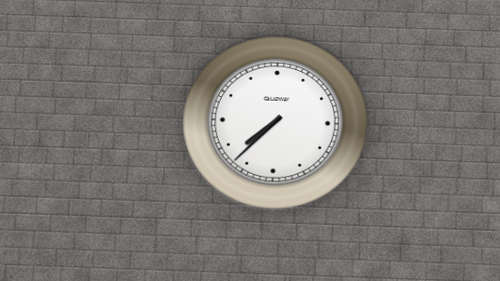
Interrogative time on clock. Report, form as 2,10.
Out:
7,37
